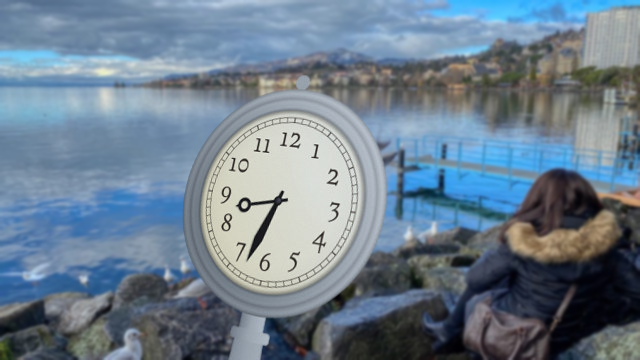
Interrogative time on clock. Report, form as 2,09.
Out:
8,33
